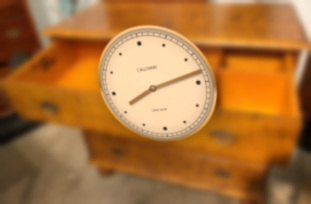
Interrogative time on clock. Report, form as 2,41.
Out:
8,13
